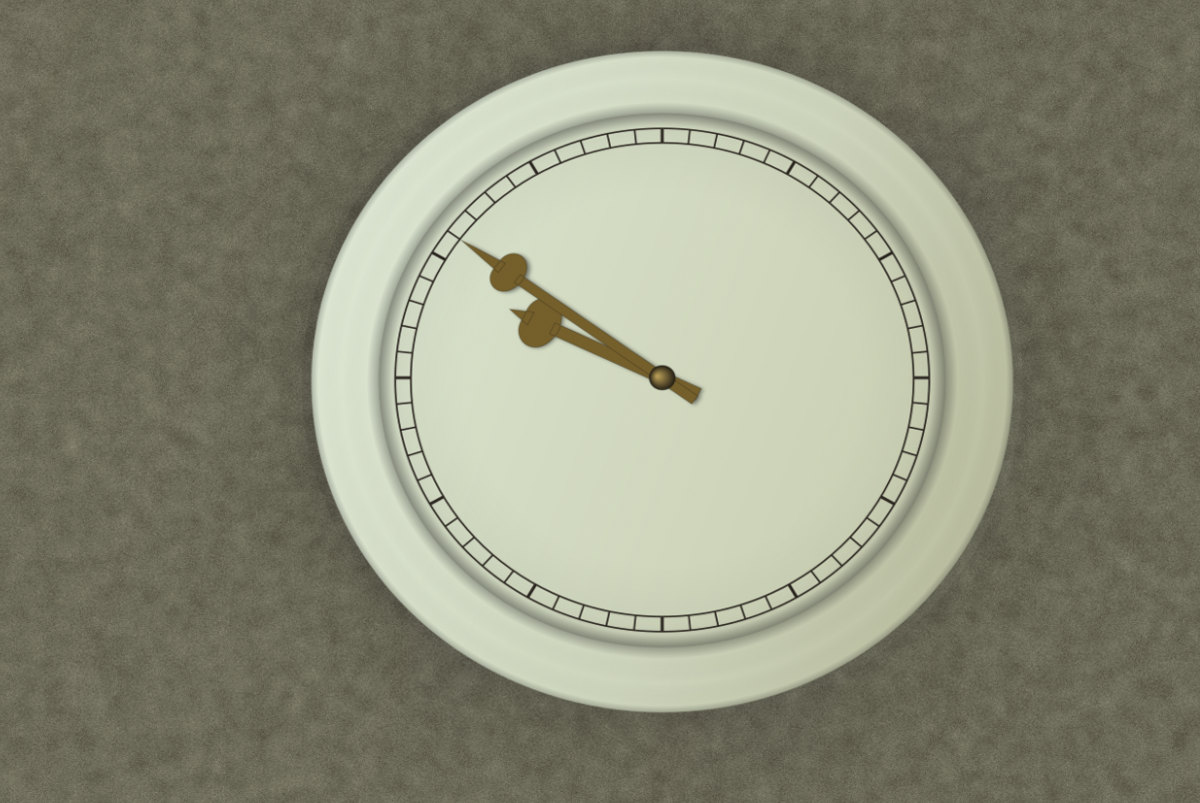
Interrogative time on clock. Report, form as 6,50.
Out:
9,51
